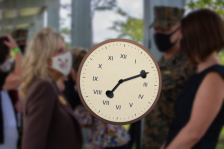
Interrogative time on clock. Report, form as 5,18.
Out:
7,11
